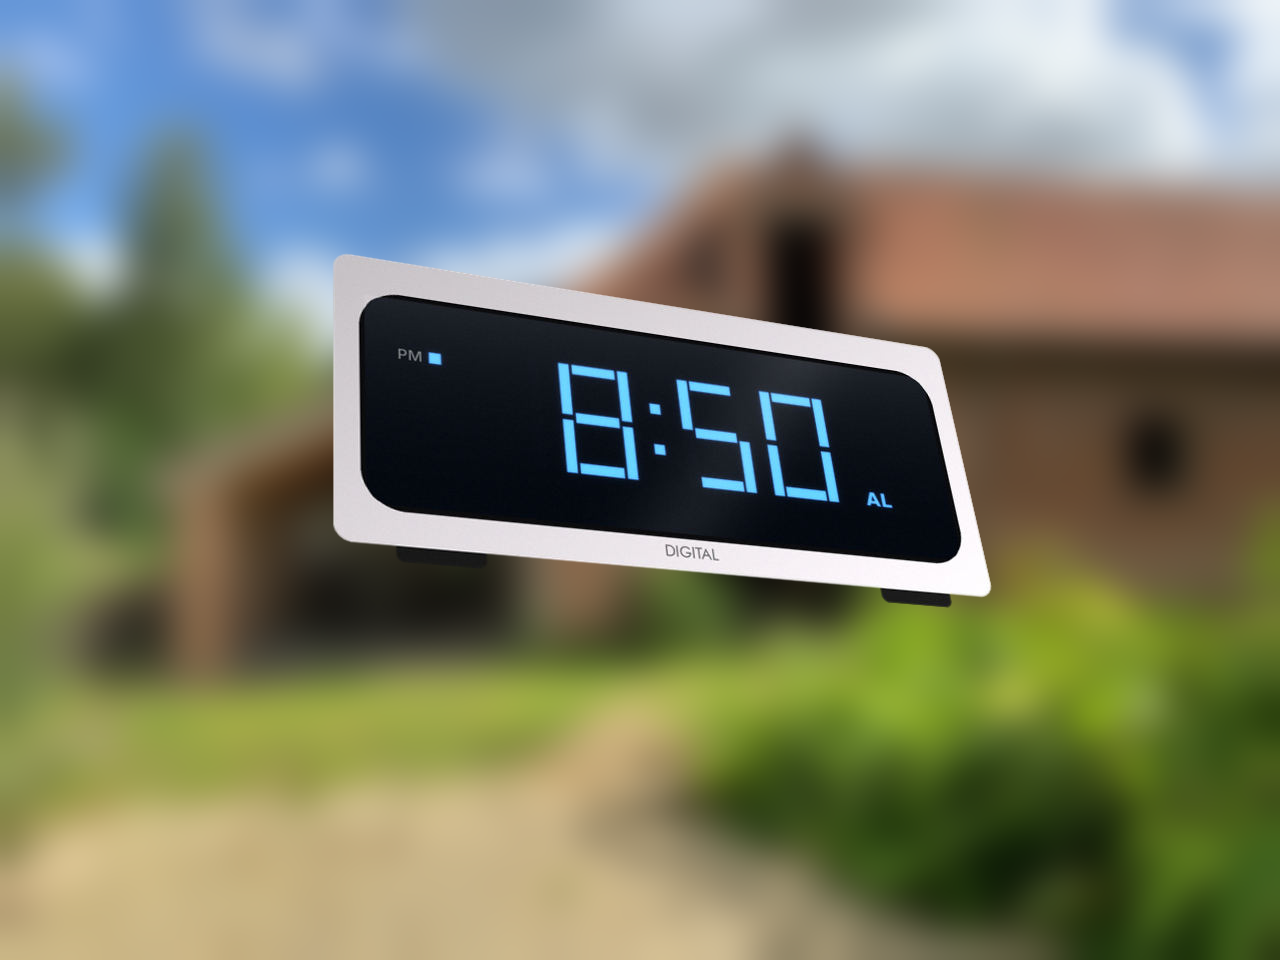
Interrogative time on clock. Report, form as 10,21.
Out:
8,50
